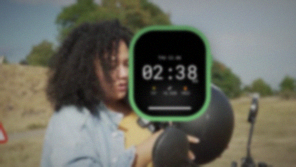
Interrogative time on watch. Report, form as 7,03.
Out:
2,38
